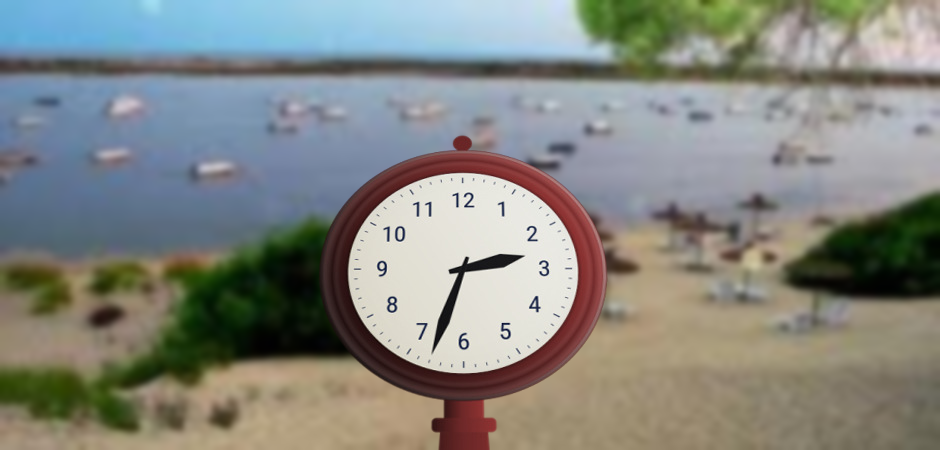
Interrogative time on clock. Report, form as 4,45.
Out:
2,33
